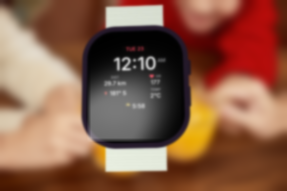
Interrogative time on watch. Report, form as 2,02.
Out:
12,10
